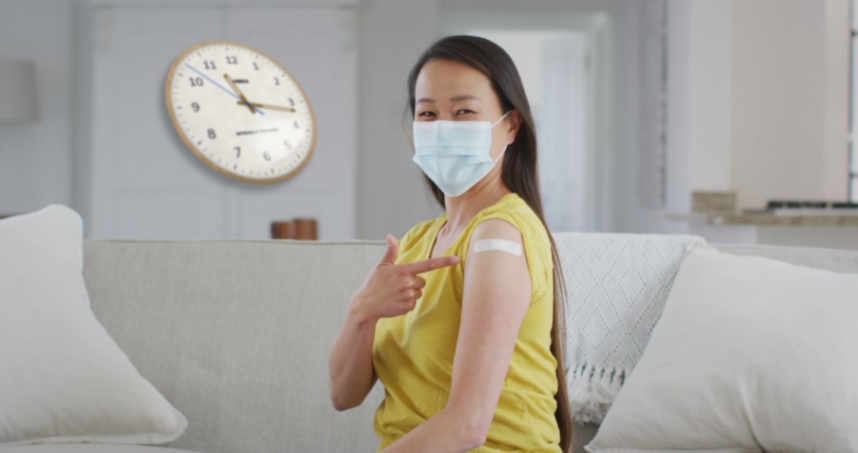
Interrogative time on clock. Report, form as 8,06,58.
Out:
11,16,52
